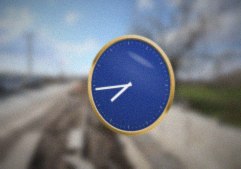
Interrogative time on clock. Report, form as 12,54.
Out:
7,44
